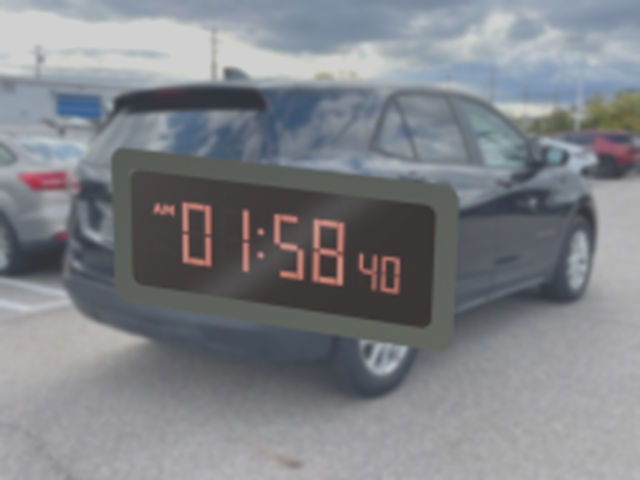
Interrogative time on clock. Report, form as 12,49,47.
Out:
1,58,40
